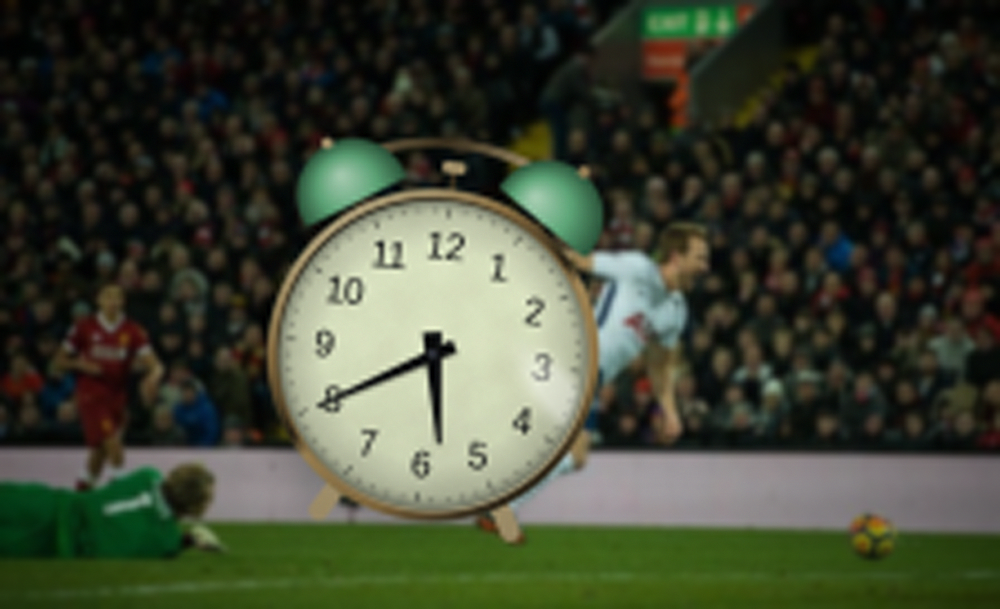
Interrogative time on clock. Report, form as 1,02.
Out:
5,40
